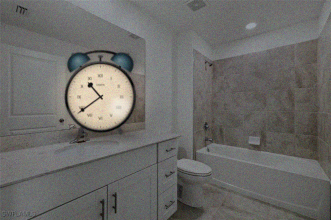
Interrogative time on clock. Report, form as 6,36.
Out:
10,39
